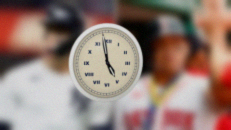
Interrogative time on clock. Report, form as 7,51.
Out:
4,58
